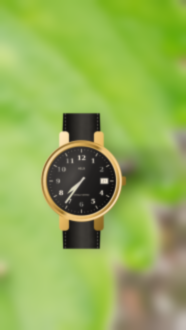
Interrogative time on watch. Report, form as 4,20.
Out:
7,36
